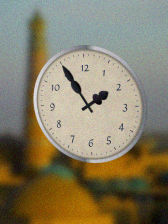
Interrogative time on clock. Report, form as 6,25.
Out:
1,55
